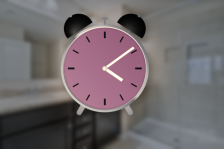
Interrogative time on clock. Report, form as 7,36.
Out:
4,09
